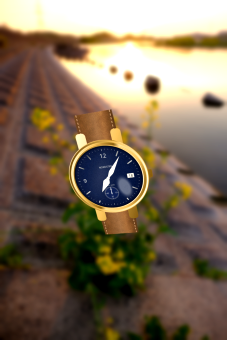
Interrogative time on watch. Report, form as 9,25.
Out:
7,06
